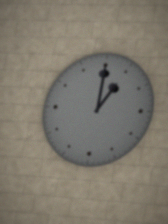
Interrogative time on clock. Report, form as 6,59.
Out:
1,00
